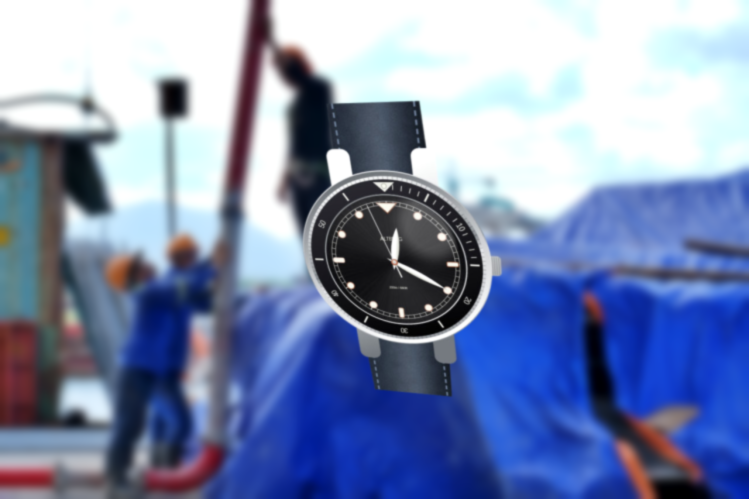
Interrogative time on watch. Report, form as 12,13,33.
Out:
12,19,57
